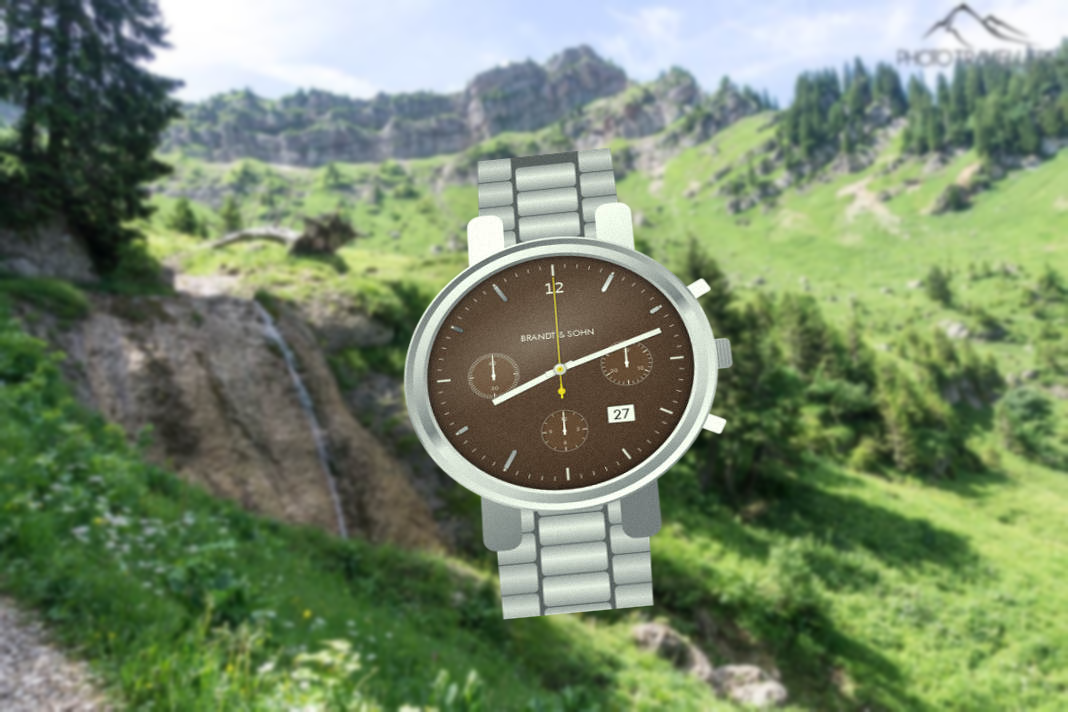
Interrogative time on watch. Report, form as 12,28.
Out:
8,12
